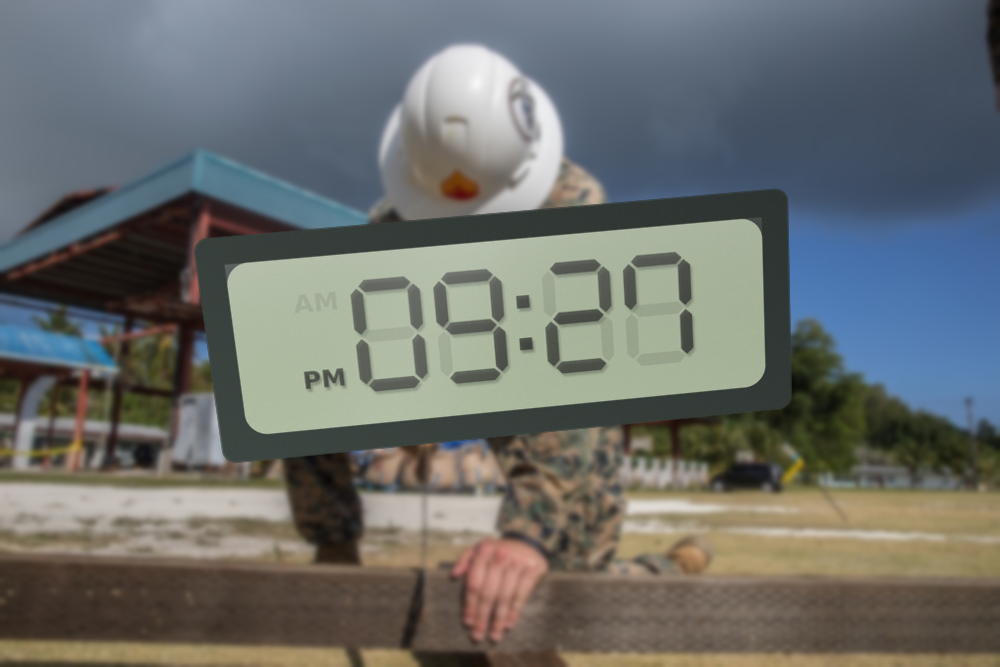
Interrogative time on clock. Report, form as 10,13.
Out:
9,27
